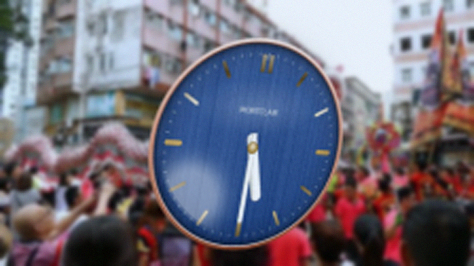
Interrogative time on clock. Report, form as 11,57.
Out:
5,30
